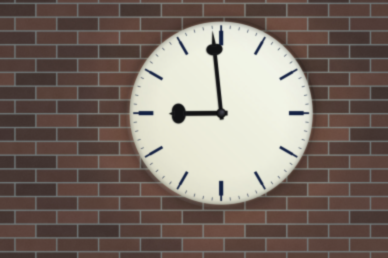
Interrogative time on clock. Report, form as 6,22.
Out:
8,59
